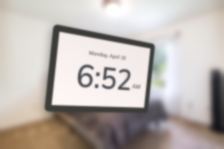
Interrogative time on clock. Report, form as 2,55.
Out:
6,52
